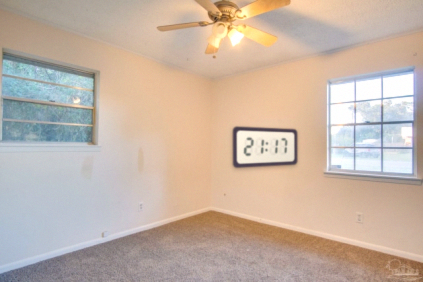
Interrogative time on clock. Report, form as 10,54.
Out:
21,17
